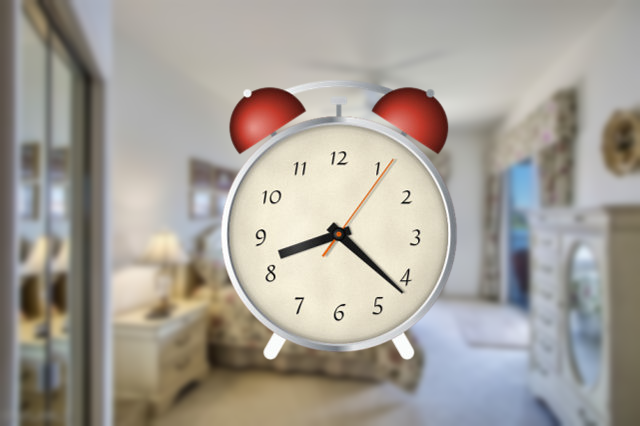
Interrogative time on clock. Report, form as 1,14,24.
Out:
8,22,06
